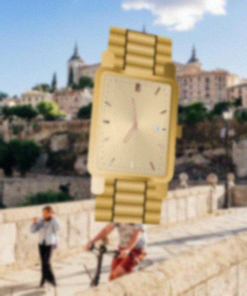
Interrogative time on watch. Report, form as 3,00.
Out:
6,58
